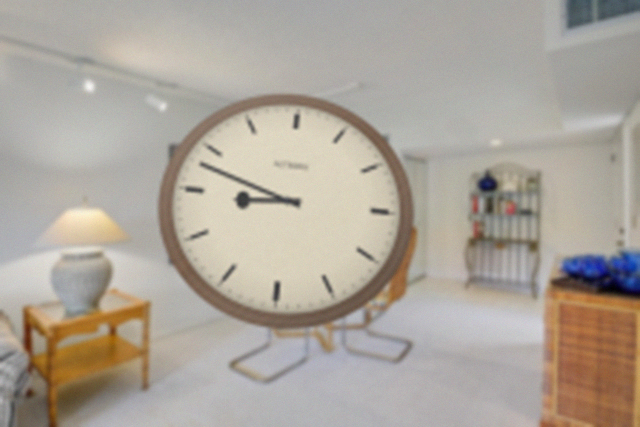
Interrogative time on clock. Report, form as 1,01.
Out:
8,48
